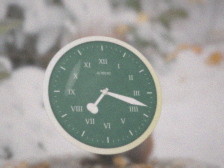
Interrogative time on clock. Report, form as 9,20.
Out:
7,18
